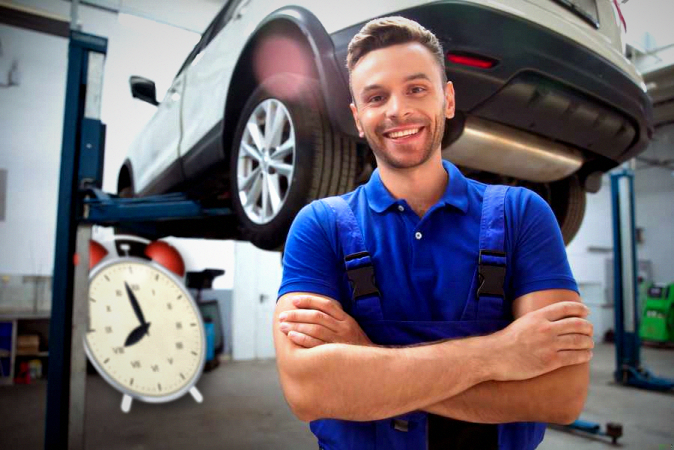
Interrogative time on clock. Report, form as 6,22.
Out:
7,58
